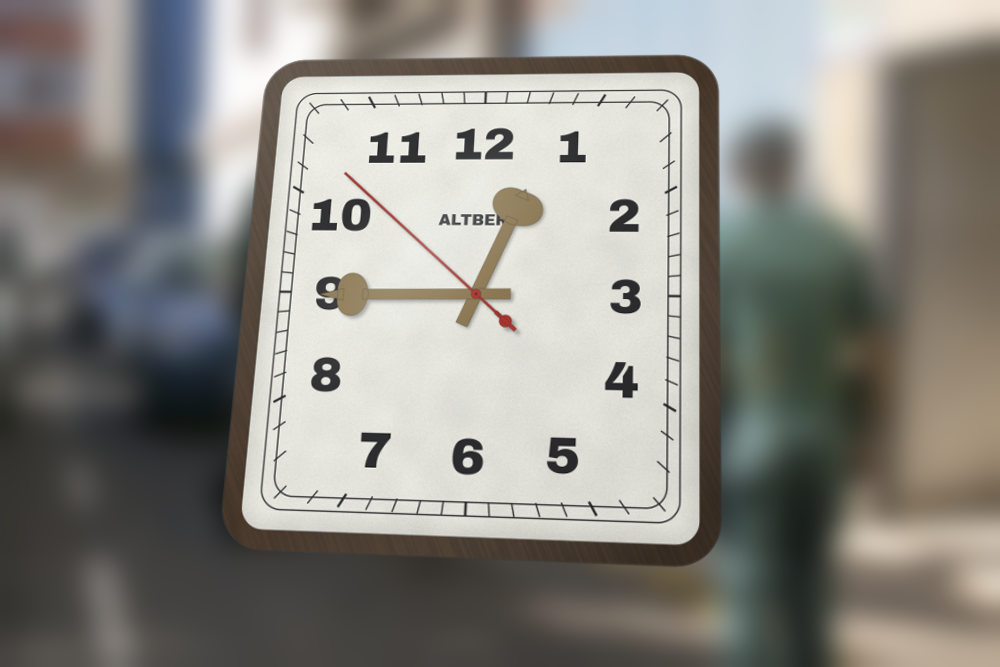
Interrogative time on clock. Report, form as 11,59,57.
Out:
12,44,52
